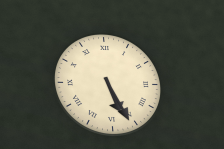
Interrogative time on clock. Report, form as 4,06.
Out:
5,26
